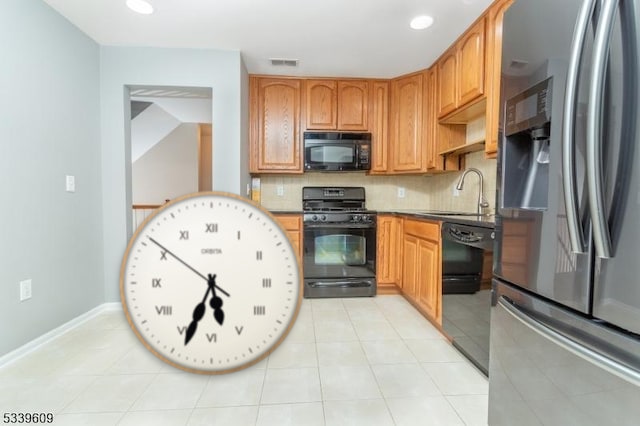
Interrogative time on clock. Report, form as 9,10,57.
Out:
5,33,51
